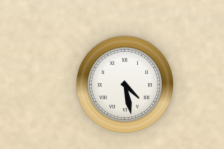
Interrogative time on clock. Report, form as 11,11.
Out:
4,28
